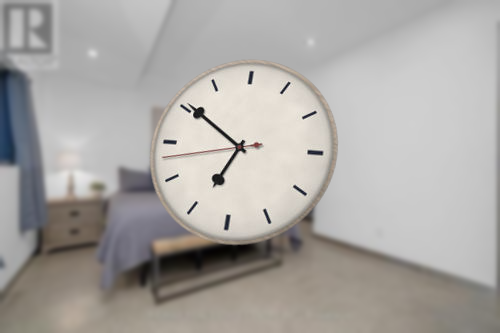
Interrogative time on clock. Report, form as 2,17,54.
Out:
6,50,43
